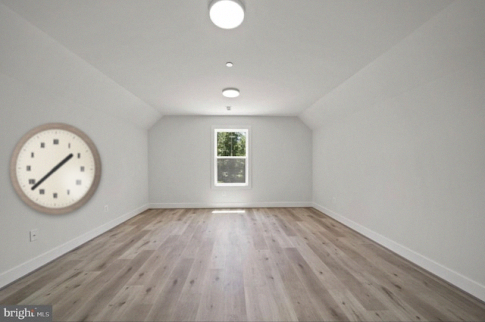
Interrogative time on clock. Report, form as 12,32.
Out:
1,38
